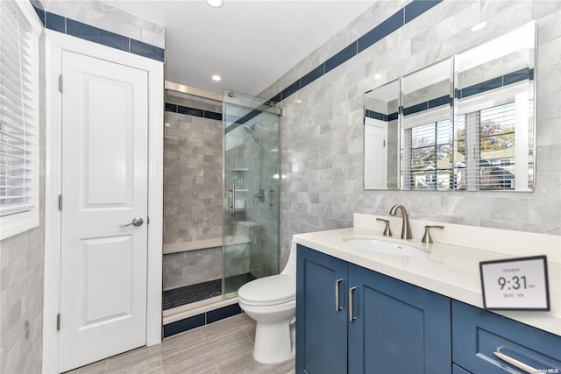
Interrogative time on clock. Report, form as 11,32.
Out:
9,31
